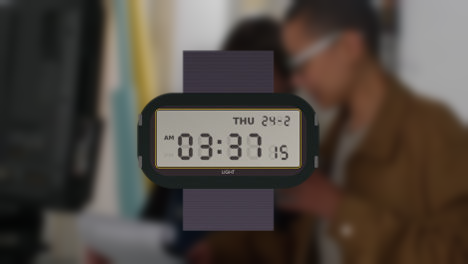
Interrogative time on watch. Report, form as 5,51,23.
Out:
3,37,15
